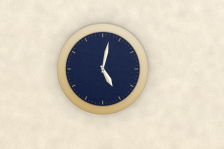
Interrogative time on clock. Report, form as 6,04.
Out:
5,02
